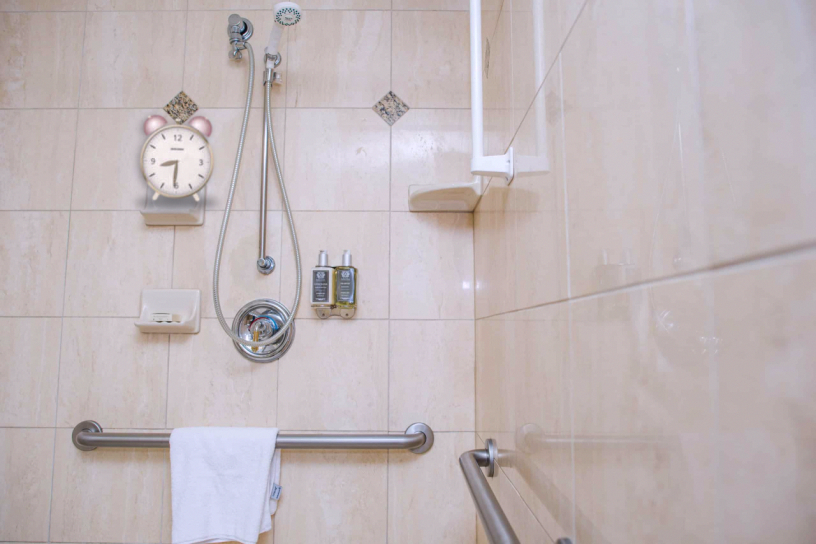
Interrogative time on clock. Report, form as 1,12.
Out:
8,31
